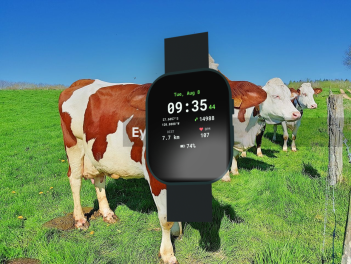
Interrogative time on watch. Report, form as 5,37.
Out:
9,35
